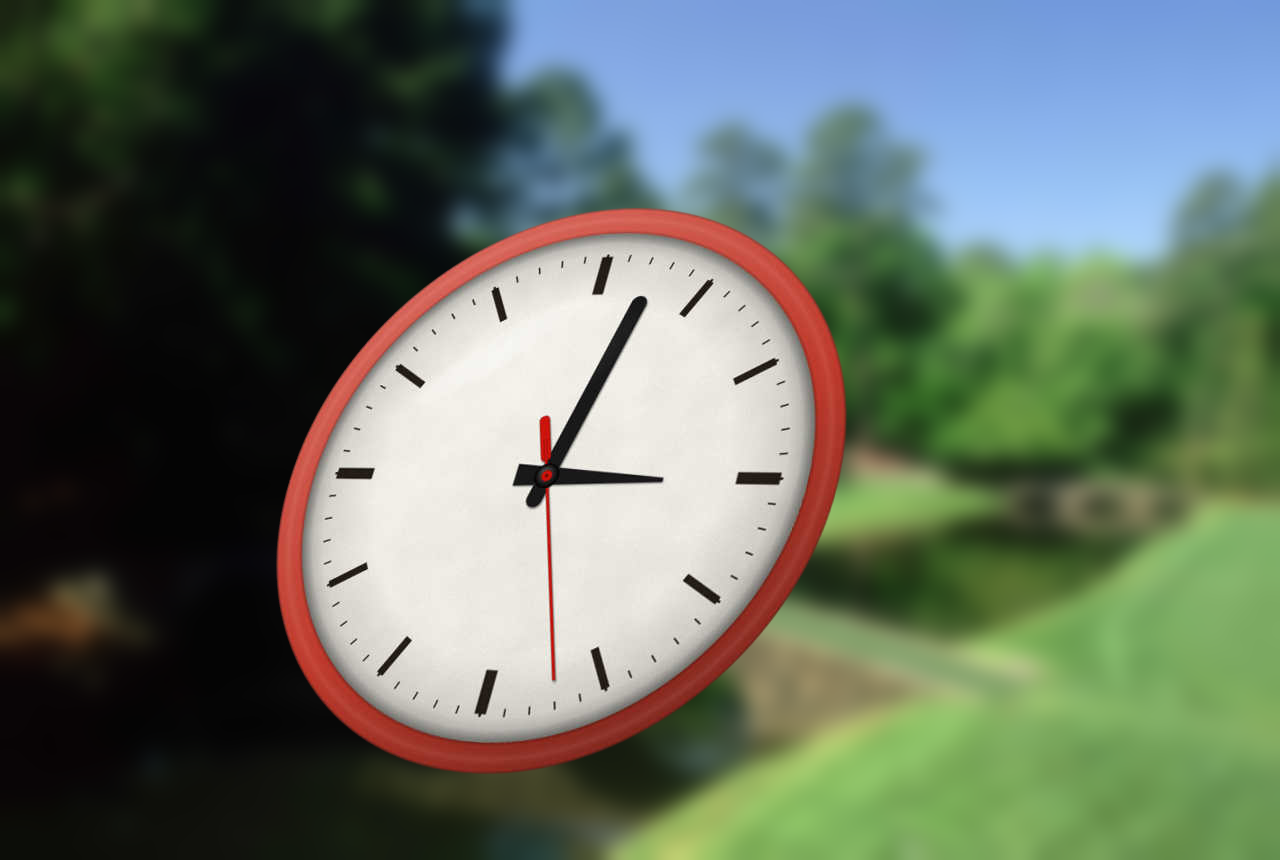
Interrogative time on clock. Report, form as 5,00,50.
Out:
3,02,27
